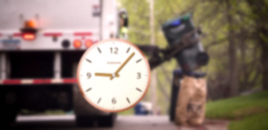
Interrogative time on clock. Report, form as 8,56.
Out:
9,07
